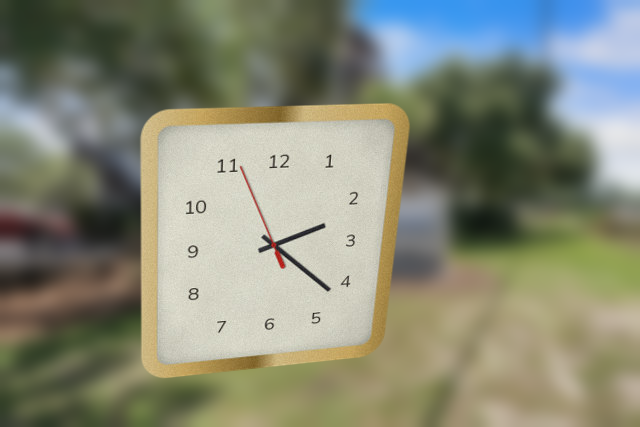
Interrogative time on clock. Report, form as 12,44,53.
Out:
2,21,56
